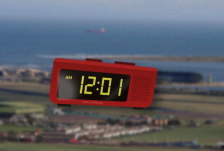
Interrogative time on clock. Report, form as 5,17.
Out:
12,01
